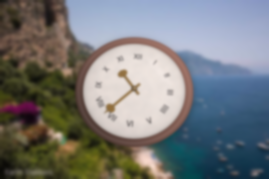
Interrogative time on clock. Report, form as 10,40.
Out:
10,37
